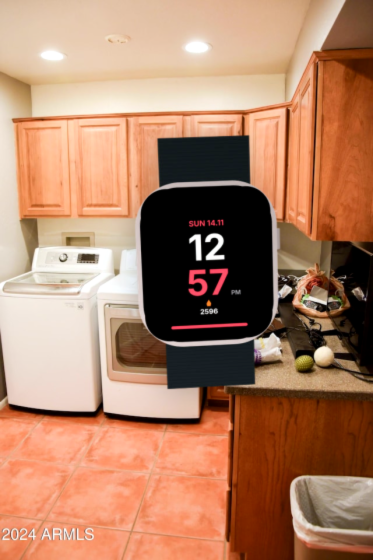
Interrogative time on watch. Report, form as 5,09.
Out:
12,57
